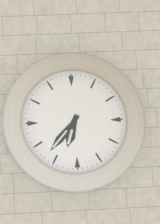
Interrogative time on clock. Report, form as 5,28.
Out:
6,37
